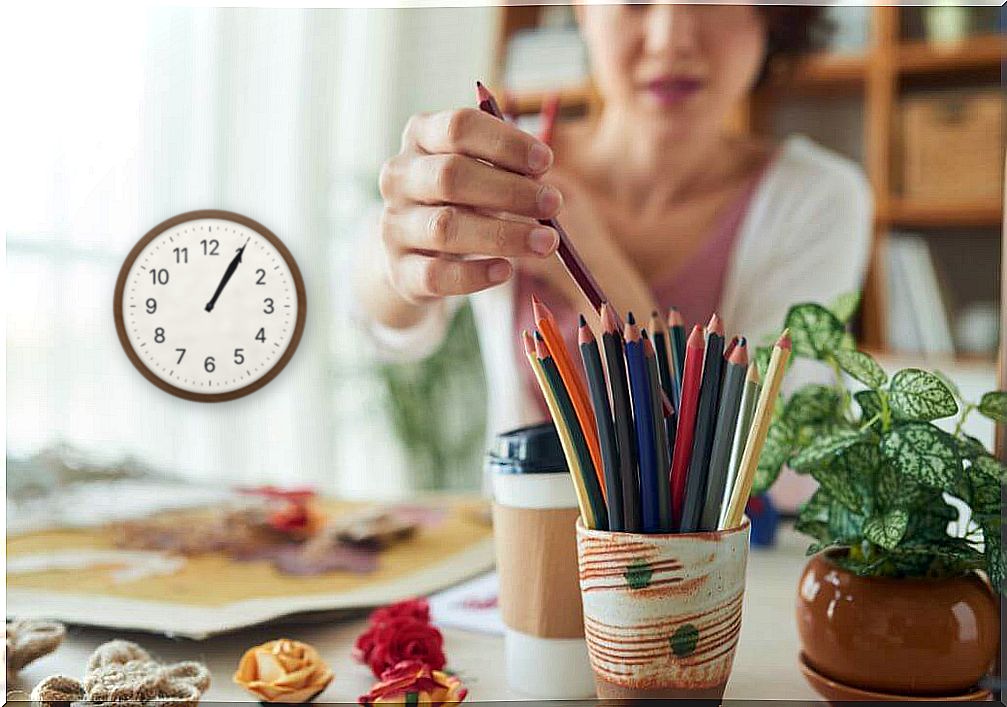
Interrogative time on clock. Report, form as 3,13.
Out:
1,05
